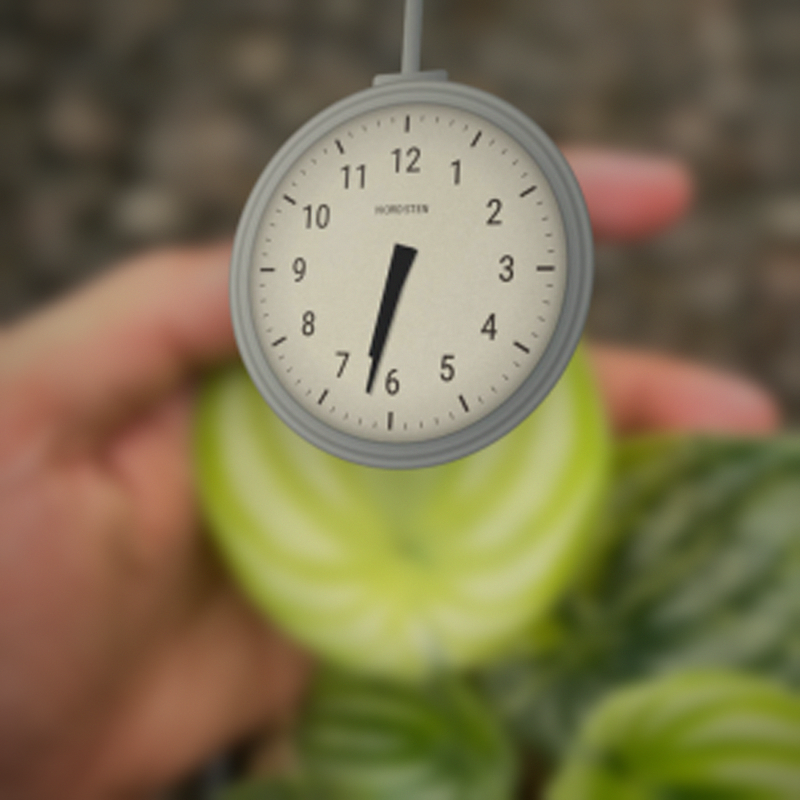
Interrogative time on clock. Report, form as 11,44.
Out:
6,32
